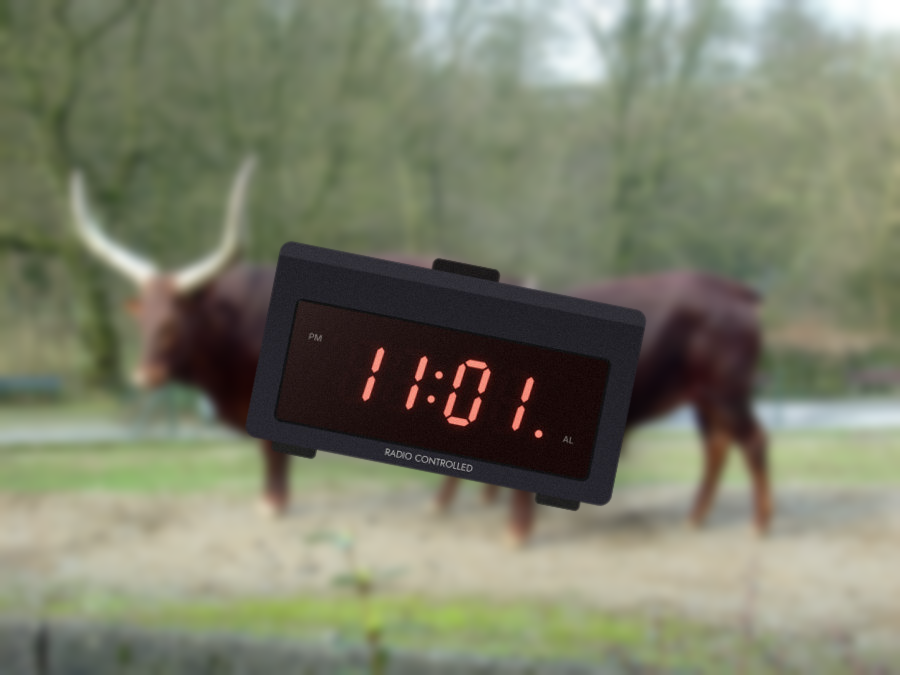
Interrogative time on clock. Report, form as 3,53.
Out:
11,01
